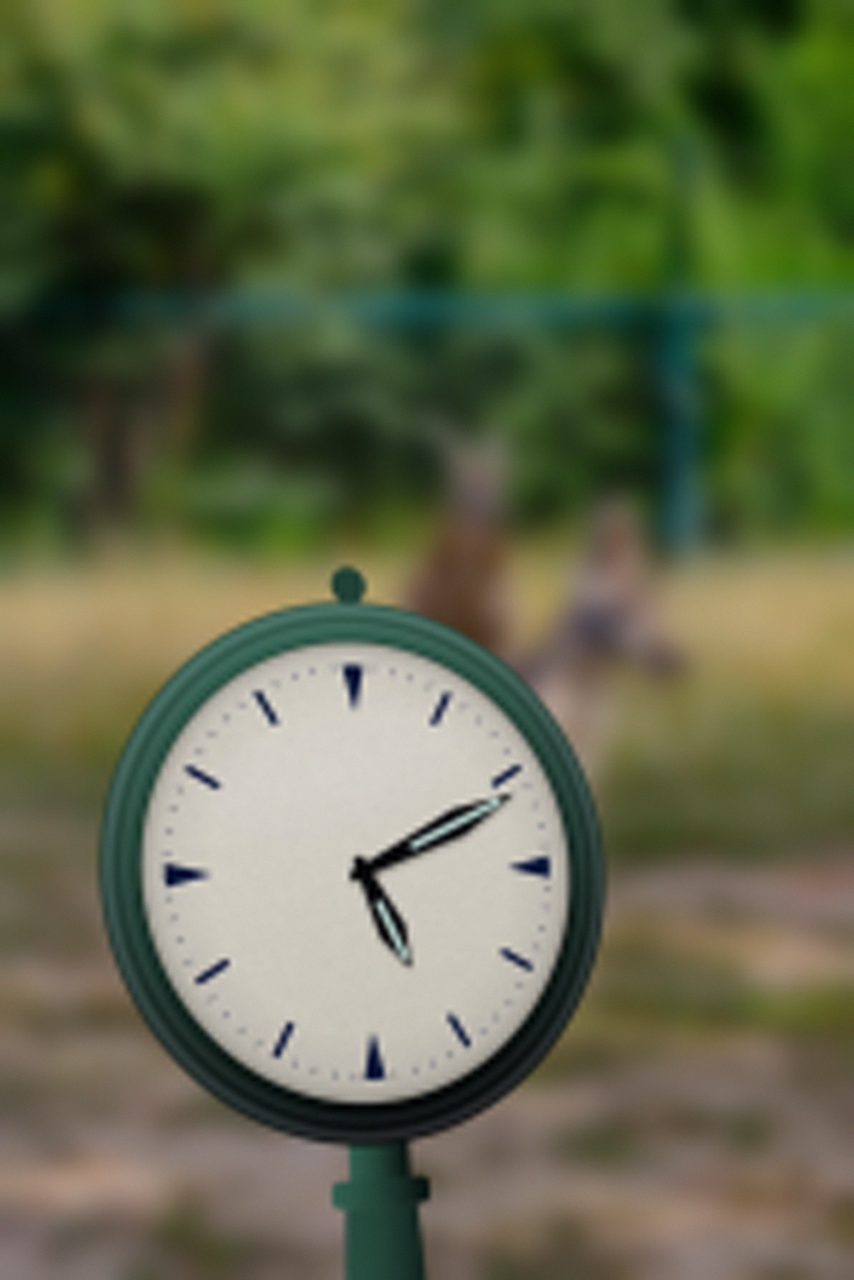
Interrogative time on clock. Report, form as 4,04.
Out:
5,11
